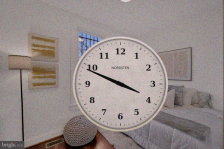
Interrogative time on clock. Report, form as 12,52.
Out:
3,49
